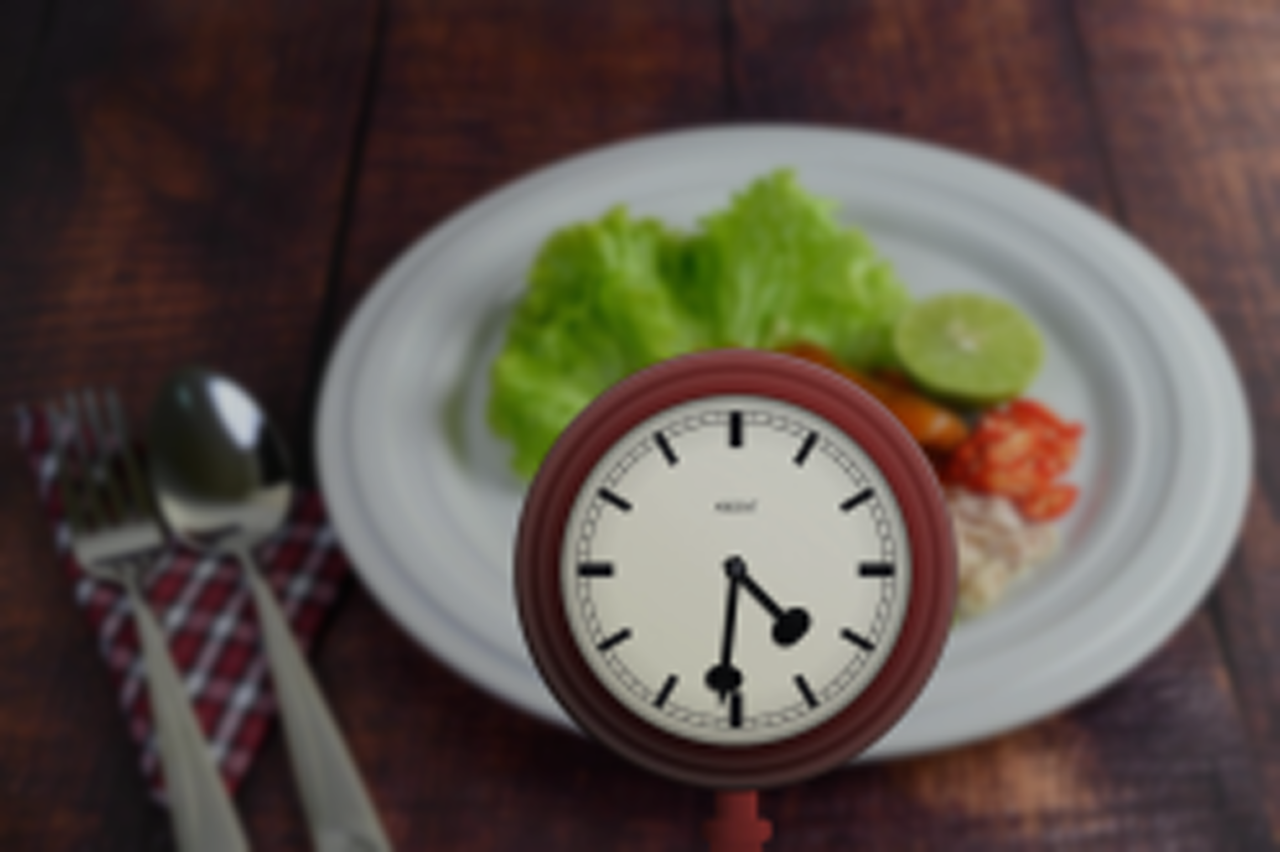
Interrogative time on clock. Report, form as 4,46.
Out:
4,31
